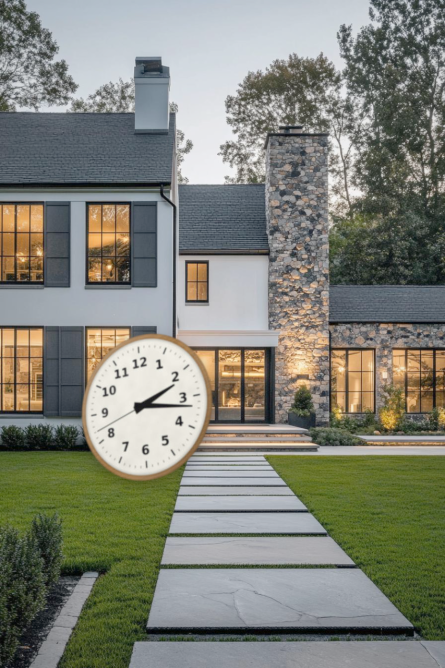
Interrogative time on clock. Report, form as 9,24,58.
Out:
2,16,42
